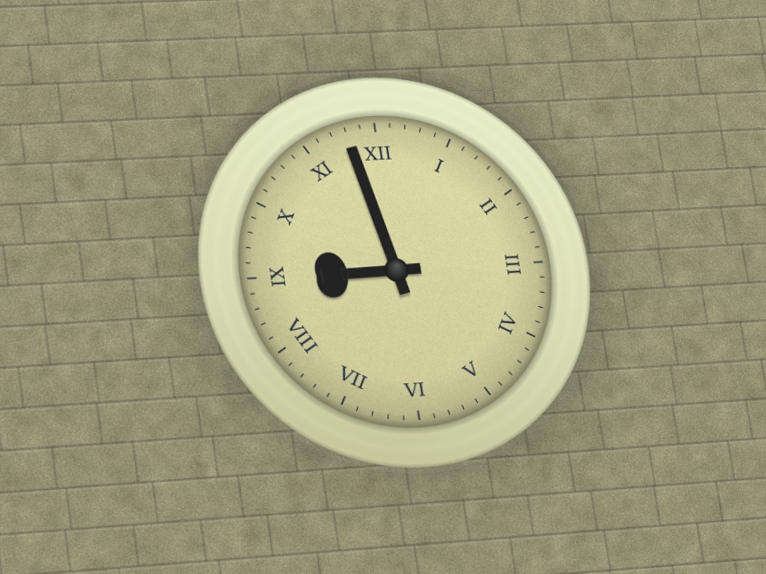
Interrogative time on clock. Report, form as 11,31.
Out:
8,58
